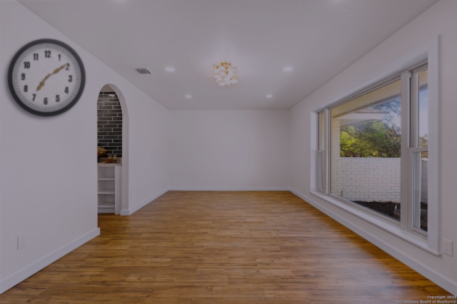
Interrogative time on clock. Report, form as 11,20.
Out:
7,09
